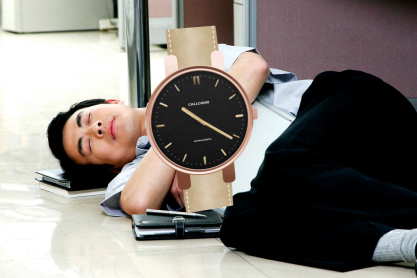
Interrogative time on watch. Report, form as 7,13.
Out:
10,21
